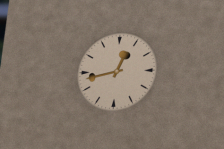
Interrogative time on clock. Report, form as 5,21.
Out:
12,43
